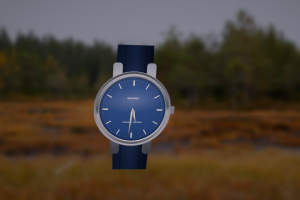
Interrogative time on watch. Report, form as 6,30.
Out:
5,31
